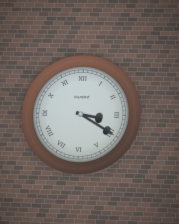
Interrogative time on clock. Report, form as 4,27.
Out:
3,20
